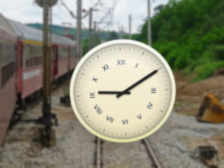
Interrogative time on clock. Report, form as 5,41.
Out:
9,10
